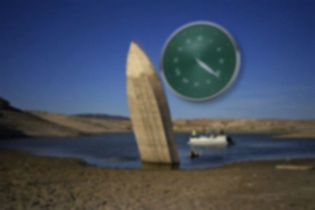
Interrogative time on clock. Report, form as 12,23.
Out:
4,21
